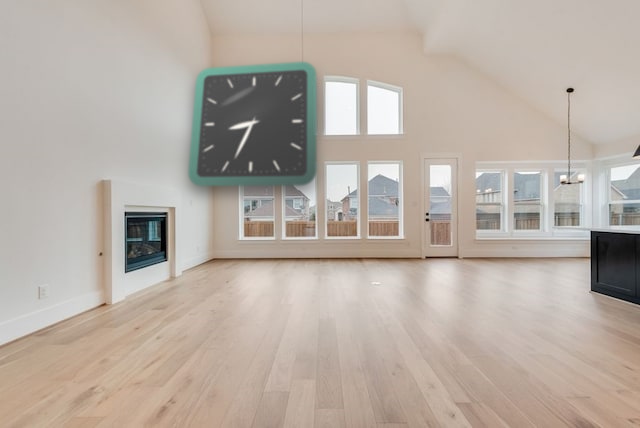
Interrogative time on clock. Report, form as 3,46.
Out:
8,34
